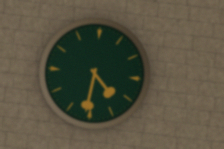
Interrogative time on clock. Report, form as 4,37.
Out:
4,31
